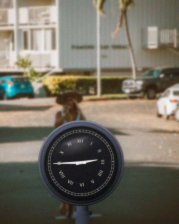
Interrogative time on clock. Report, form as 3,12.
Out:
2,45
